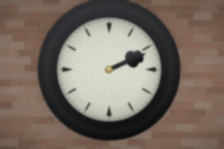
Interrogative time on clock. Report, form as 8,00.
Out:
2,11
